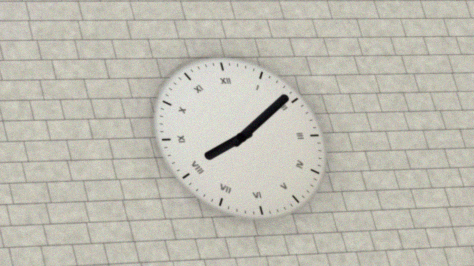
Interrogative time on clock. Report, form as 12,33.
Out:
8,09
